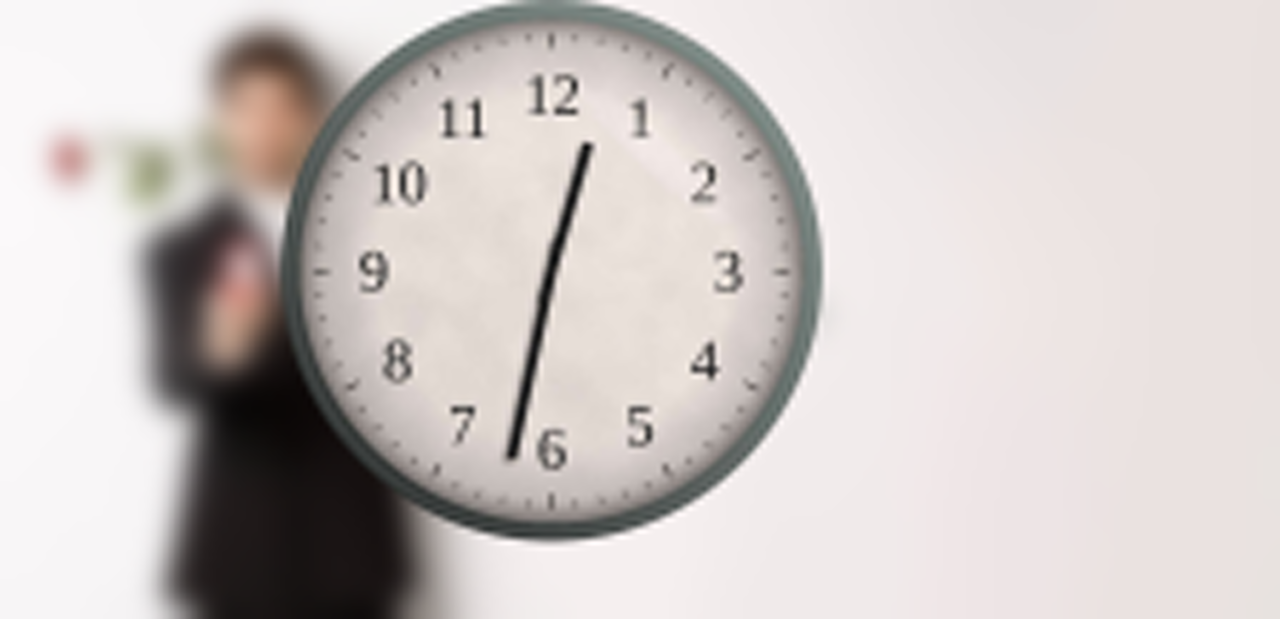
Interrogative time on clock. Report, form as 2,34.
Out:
12,32
